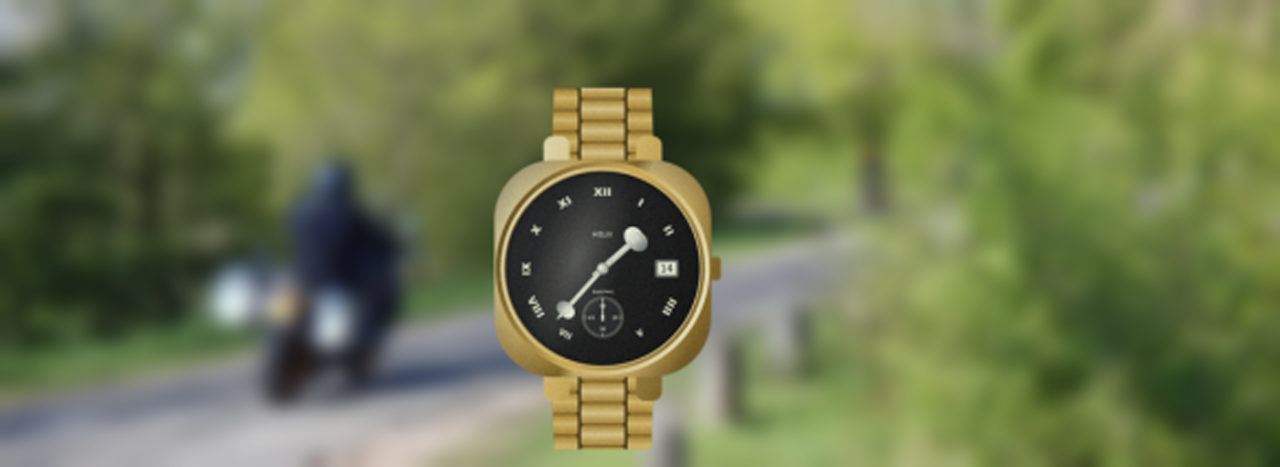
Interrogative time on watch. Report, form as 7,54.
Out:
1,37
